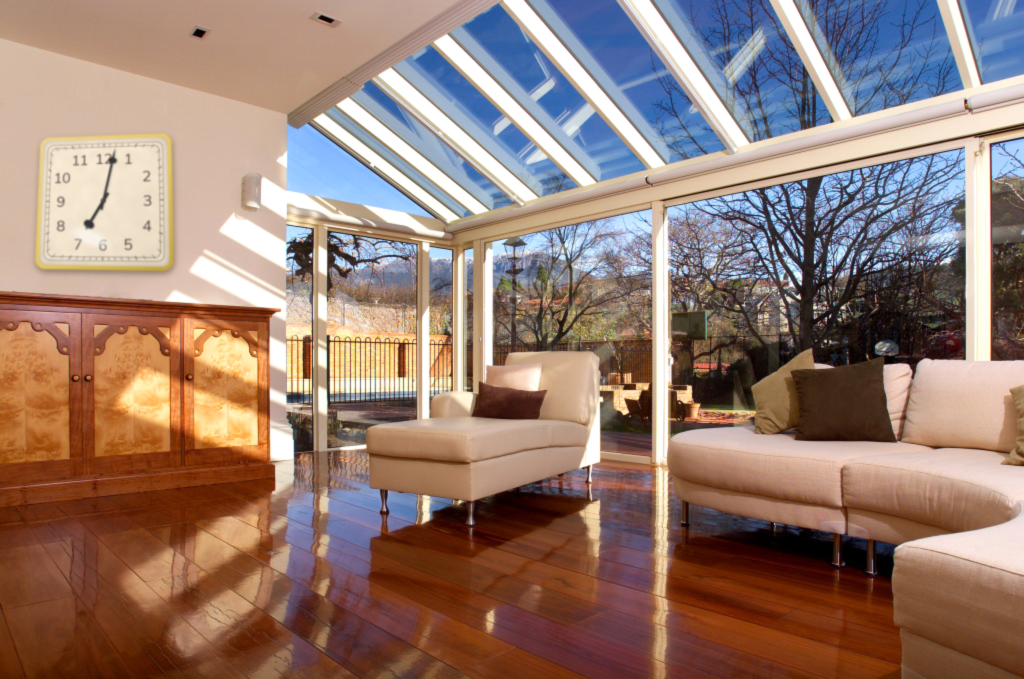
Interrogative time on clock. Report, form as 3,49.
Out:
7,02
